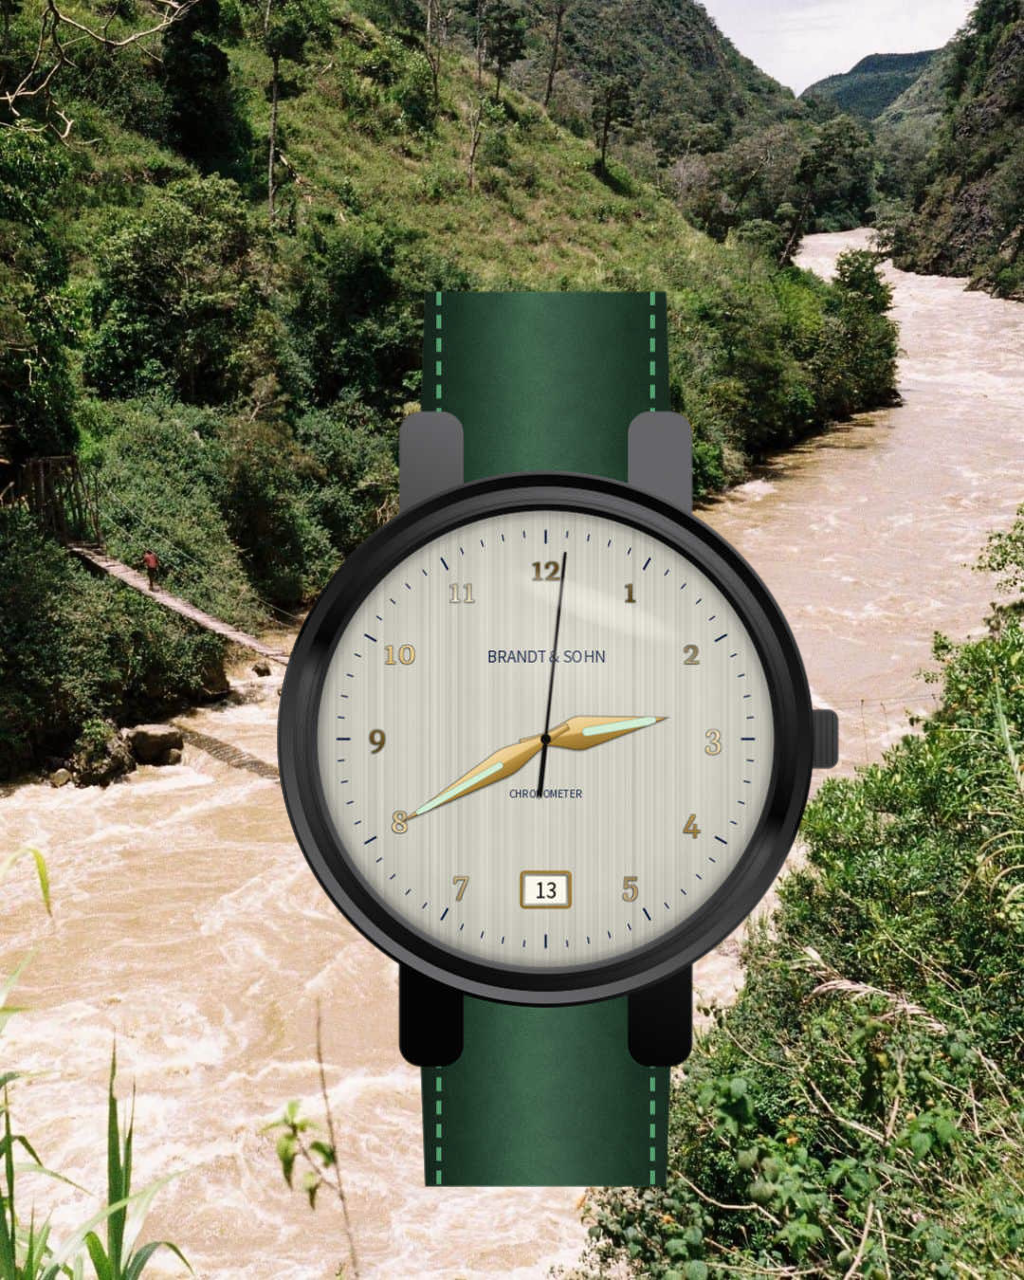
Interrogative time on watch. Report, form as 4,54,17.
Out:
2,40,01
